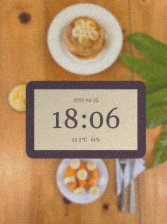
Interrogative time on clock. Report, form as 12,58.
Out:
18,06
